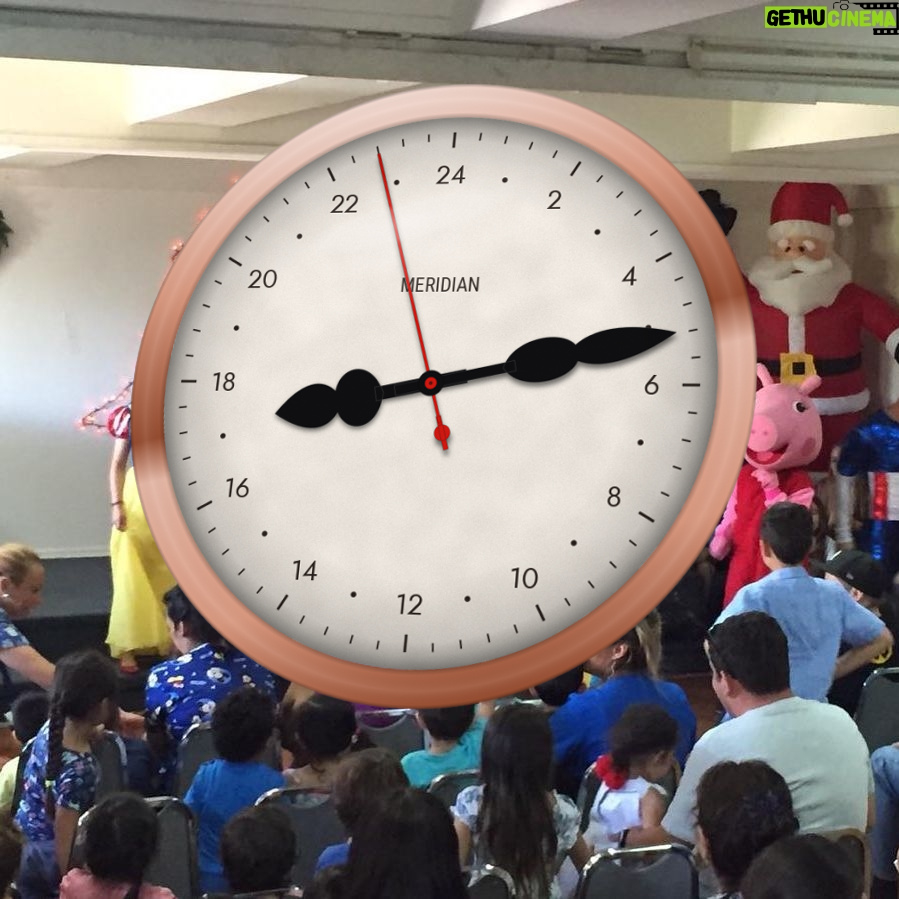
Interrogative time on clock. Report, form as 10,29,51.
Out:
17,12,57
